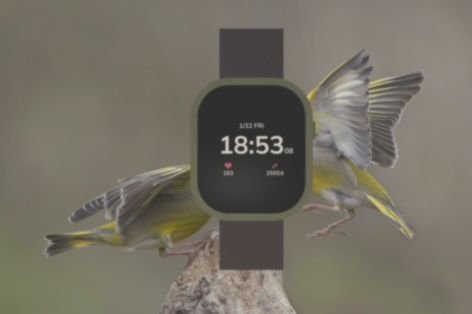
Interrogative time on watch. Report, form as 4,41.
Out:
18,53
